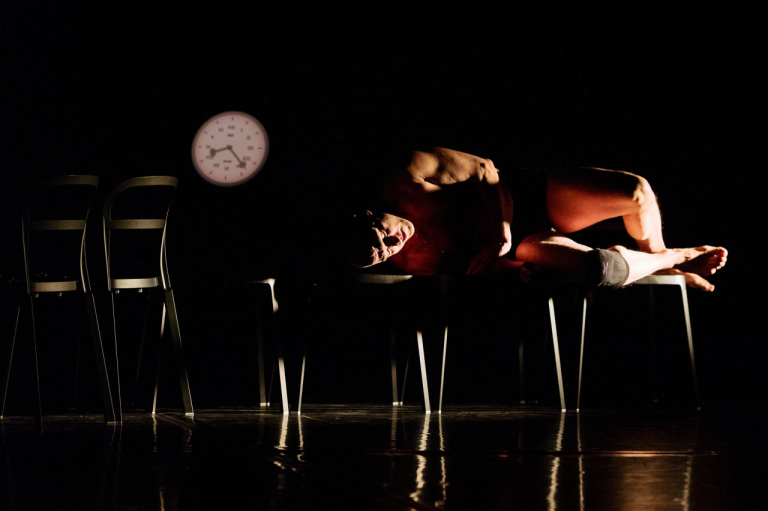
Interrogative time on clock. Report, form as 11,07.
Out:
8,23
